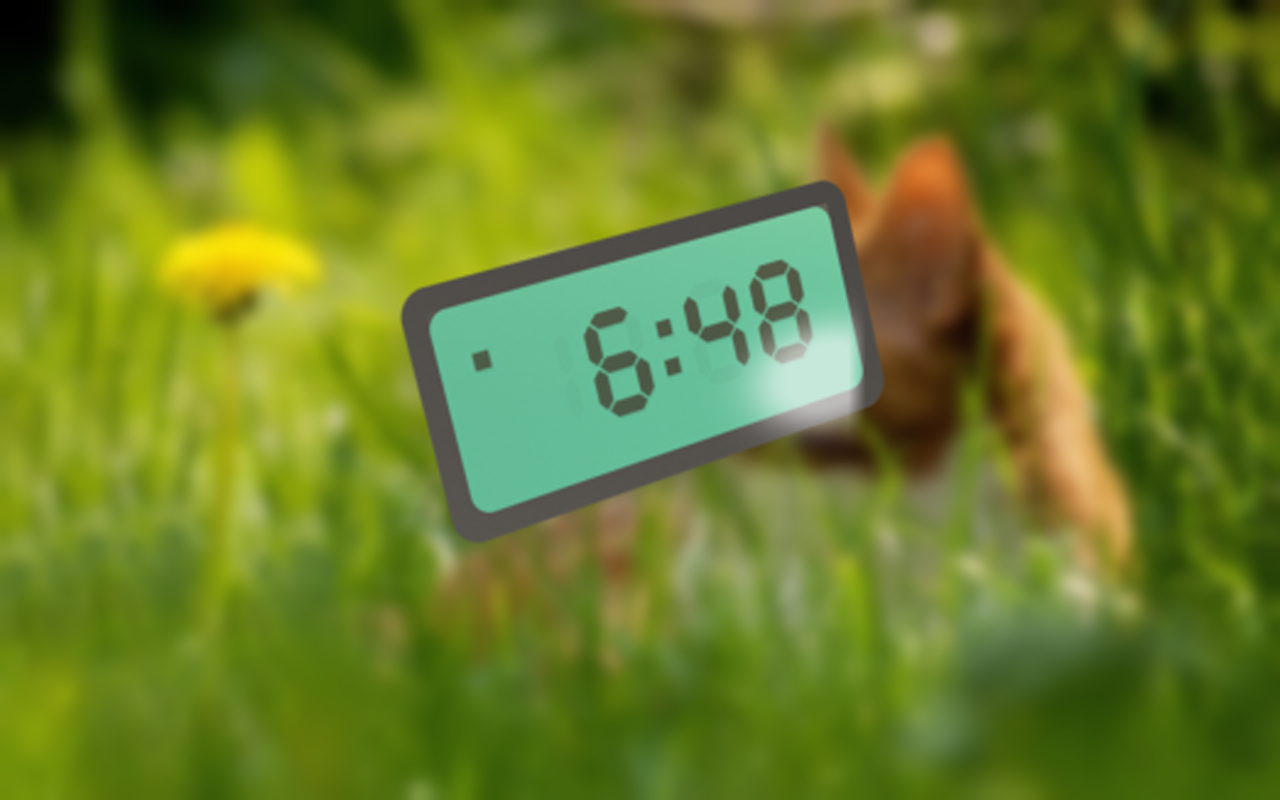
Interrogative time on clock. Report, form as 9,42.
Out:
6,48
